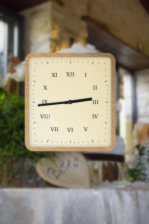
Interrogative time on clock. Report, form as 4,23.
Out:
2,44
